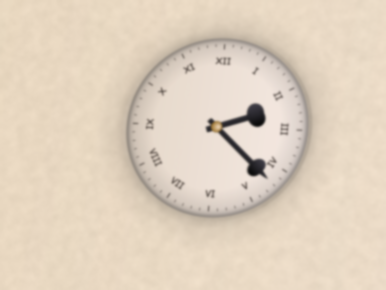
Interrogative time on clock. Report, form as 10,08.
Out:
2,22
